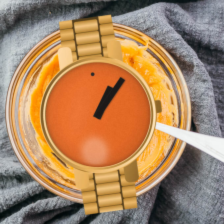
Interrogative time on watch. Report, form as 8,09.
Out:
1,07
